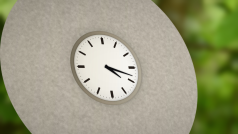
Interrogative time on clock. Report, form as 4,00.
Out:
4,18
